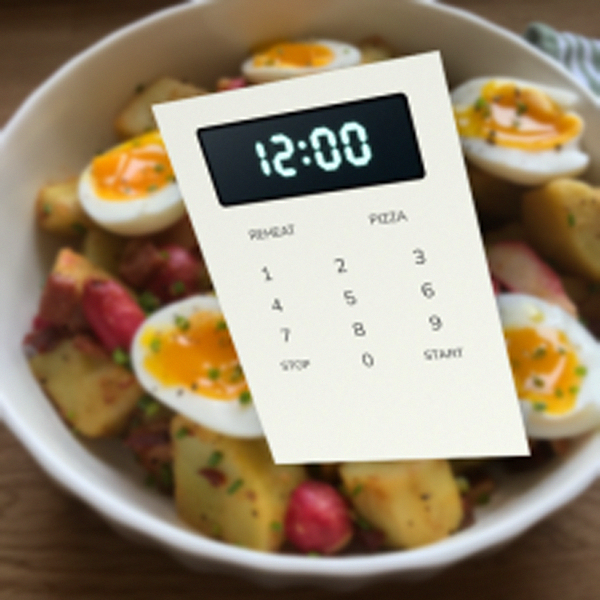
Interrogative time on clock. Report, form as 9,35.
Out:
12,00
